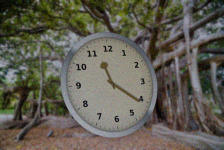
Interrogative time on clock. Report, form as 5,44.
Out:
11,21
